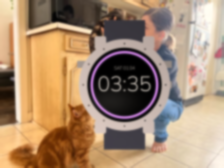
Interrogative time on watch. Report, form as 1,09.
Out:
3,35
